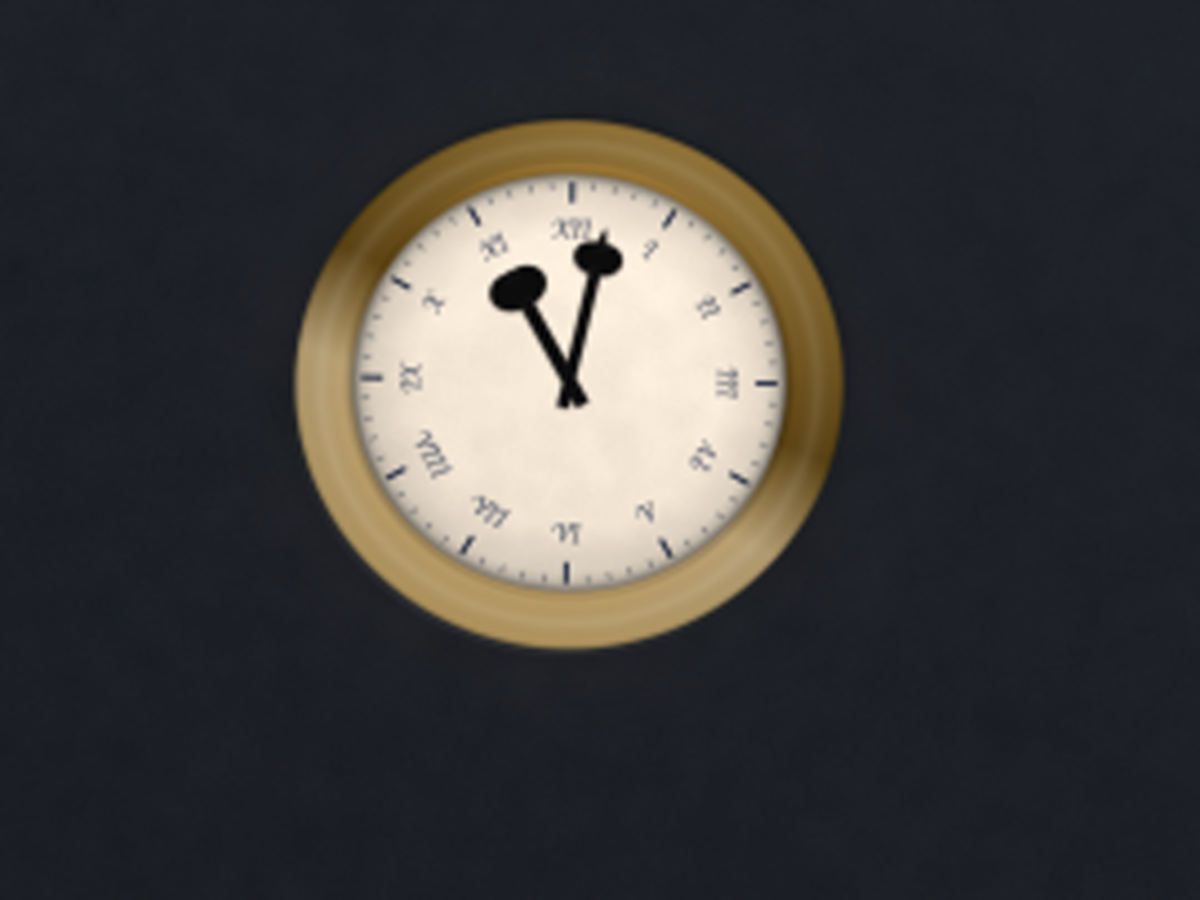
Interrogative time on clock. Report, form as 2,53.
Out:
11,02
